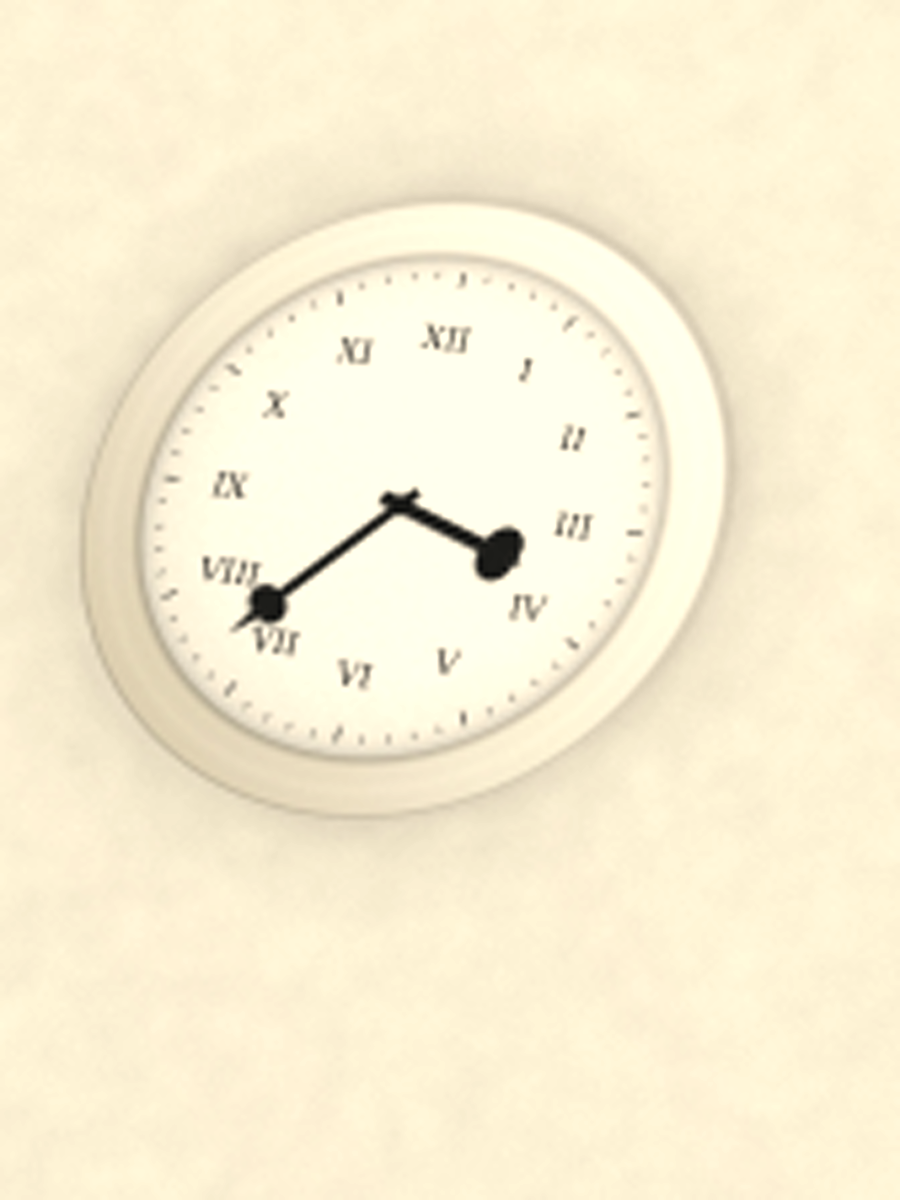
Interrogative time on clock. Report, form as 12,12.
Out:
3,37
